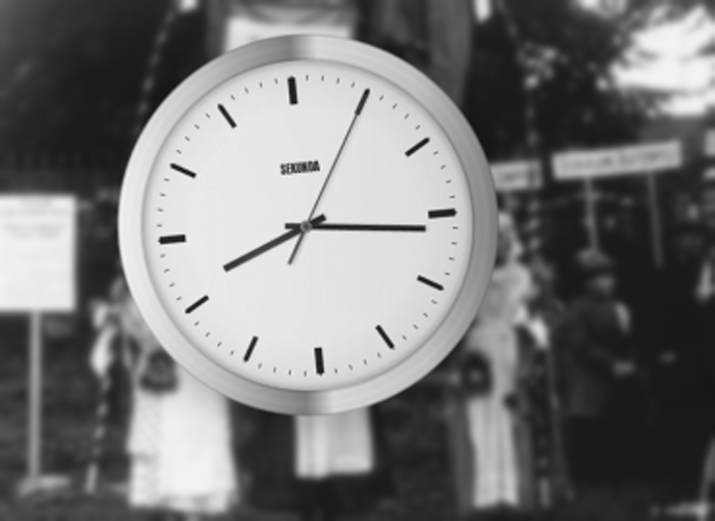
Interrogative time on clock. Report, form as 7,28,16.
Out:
8,16,05
